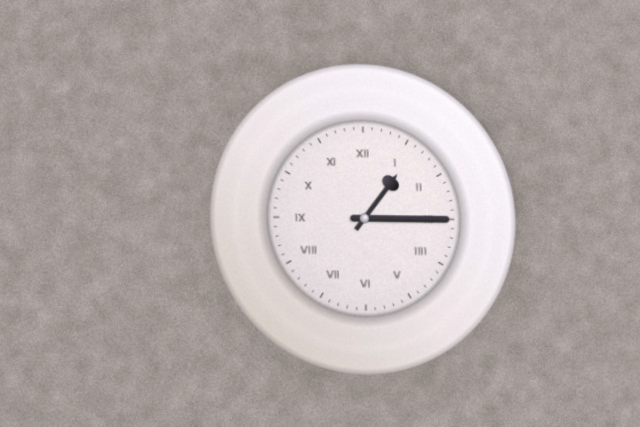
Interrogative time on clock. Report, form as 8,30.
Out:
1,15
